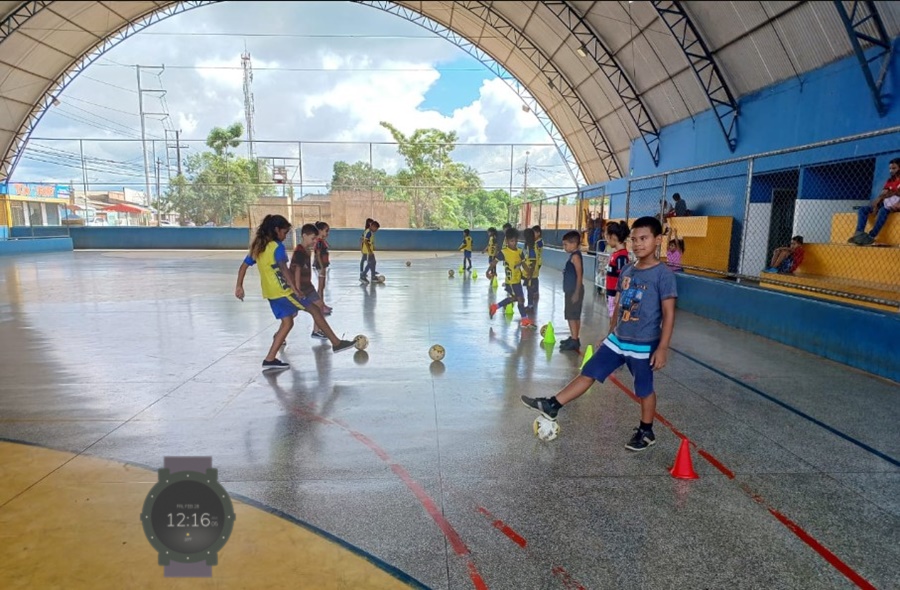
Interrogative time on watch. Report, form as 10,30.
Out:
12,16
